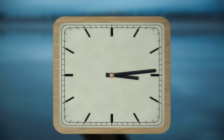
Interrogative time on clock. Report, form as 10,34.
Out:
3,14
